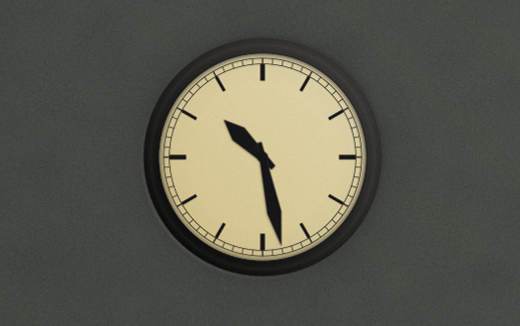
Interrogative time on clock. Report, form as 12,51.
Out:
10,28
